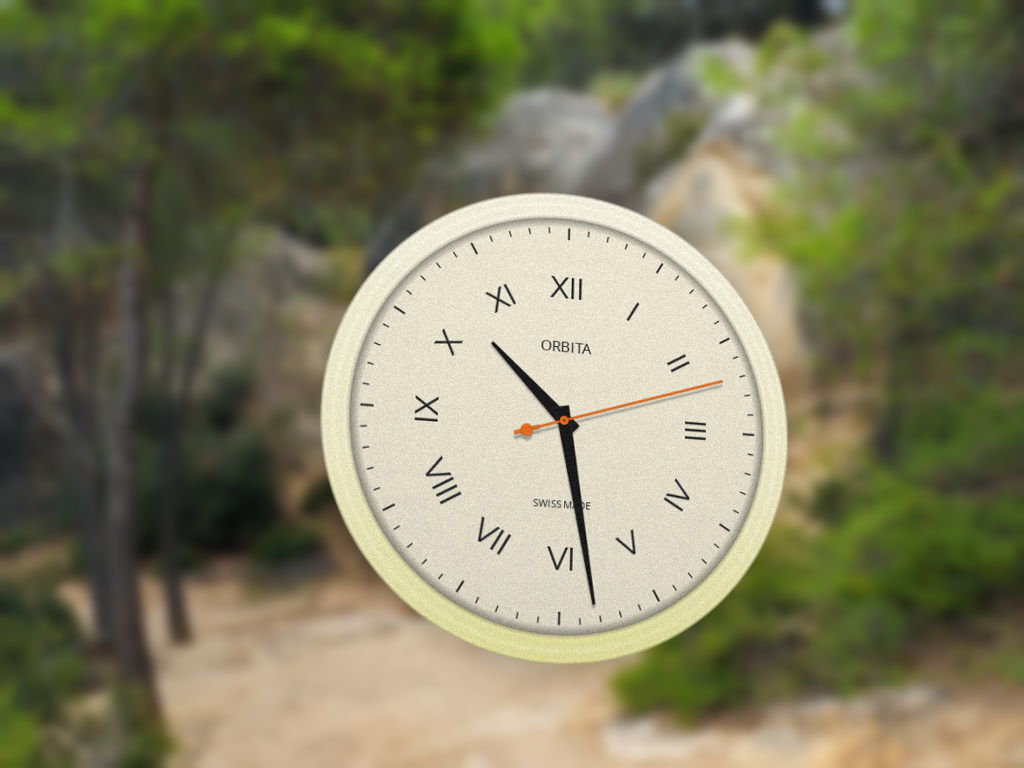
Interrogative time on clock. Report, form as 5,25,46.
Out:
10,28,12
